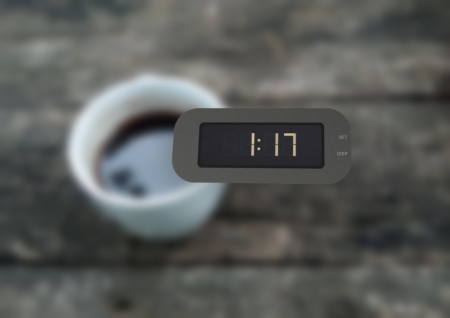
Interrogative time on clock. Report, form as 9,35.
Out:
1,17
